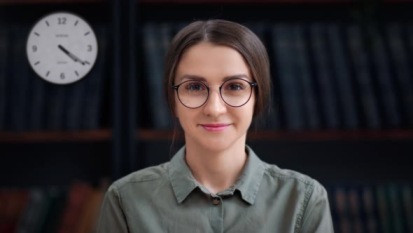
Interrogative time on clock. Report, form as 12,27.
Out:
4,21
